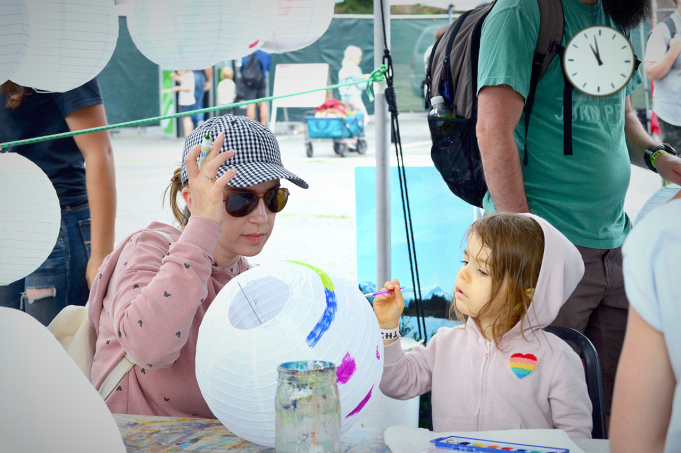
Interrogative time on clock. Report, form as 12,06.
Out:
10,58
